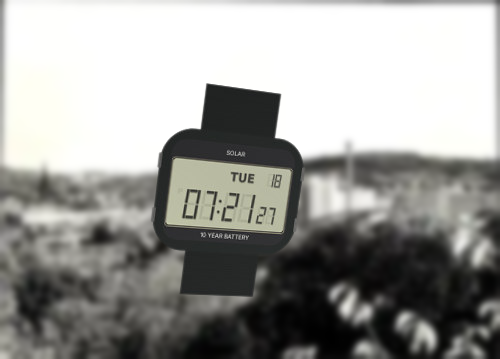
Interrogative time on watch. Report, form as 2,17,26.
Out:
7,21,27
